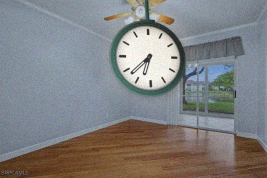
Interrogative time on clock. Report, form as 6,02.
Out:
6,38
